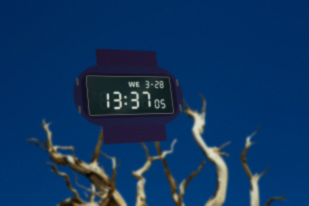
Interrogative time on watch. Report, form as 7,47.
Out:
13,37
